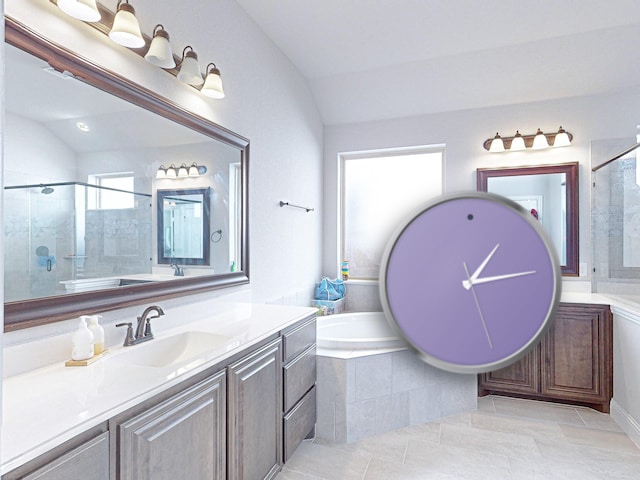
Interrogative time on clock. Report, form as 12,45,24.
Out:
1,13,27
